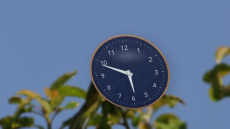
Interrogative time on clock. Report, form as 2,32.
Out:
5,49
